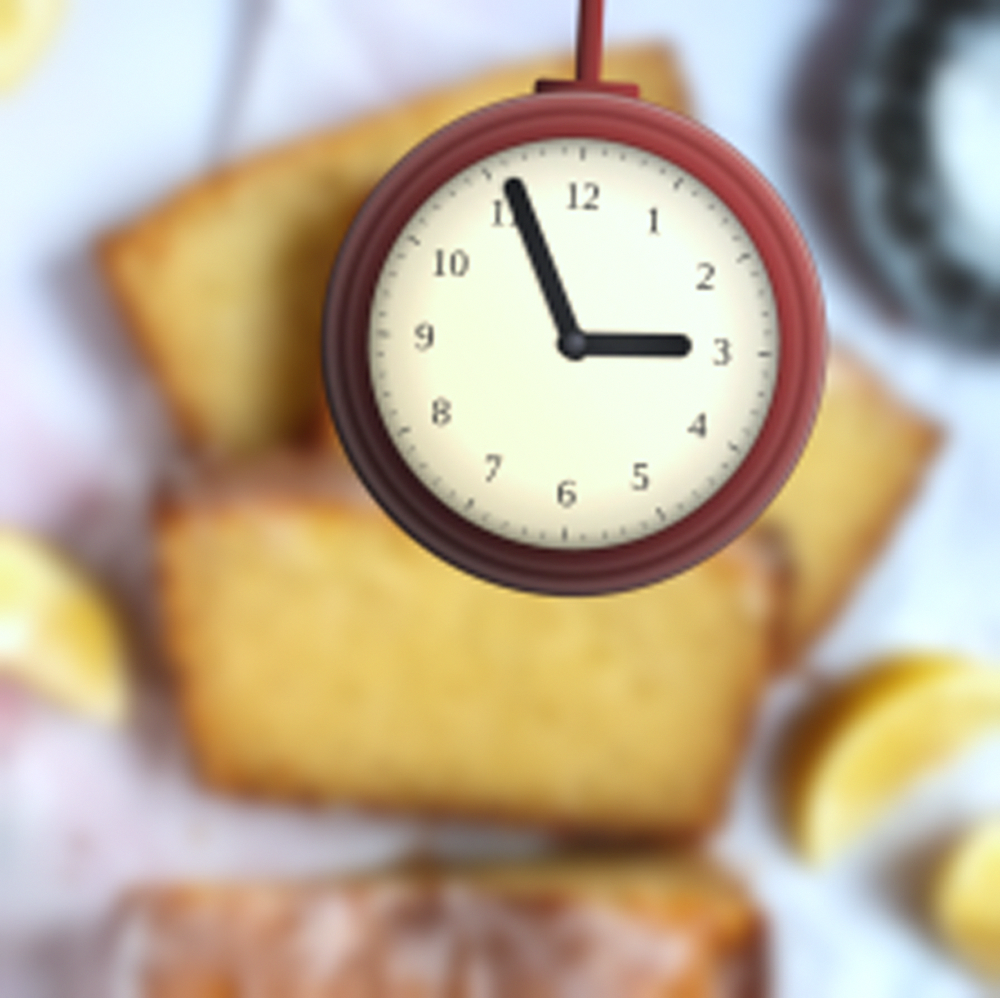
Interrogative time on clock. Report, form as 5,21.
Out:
2,56
